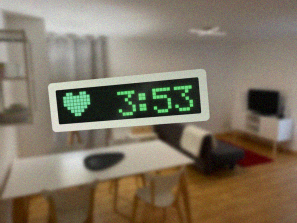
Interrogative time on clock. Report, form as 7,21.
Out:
3,53
